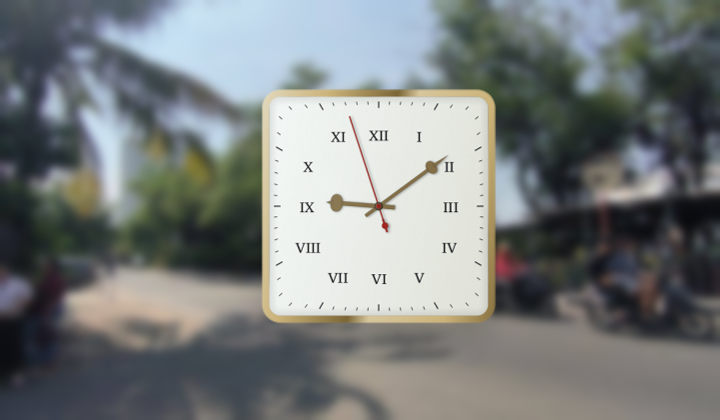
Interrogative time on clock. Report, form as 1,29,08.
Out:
9,08,57
